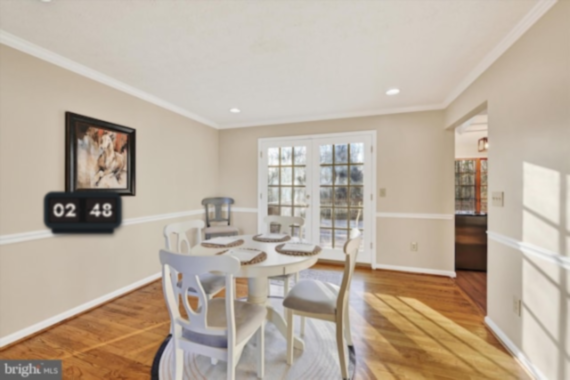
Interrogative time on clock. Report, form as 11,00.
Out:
2,48
